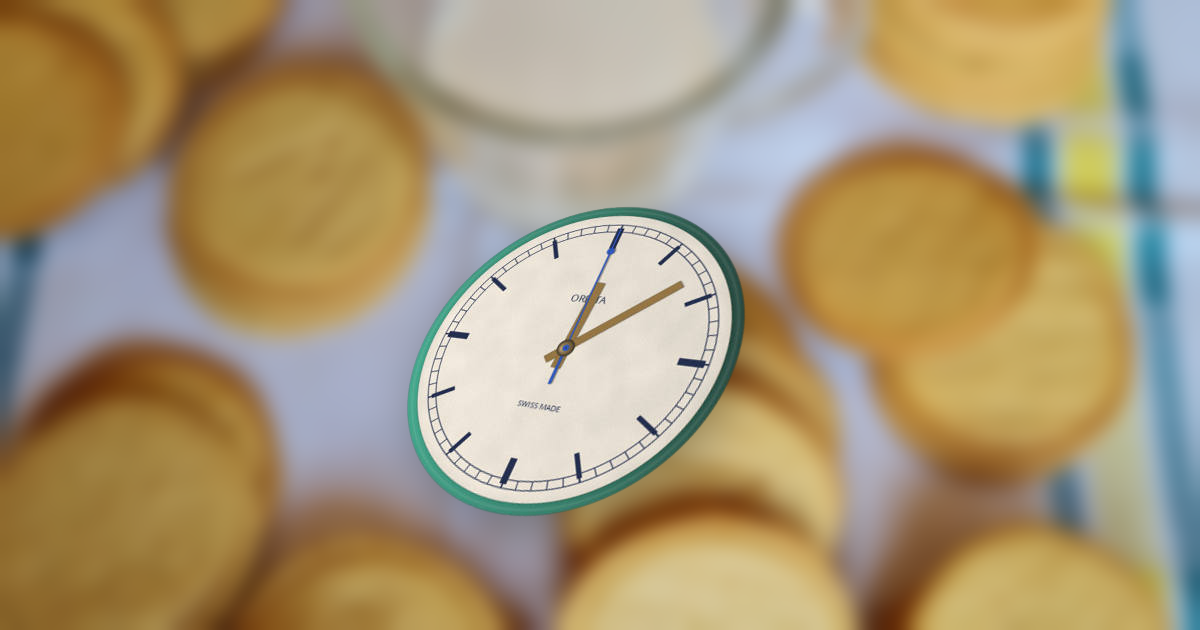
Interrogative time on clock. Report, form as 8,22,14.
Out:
12,08,00
